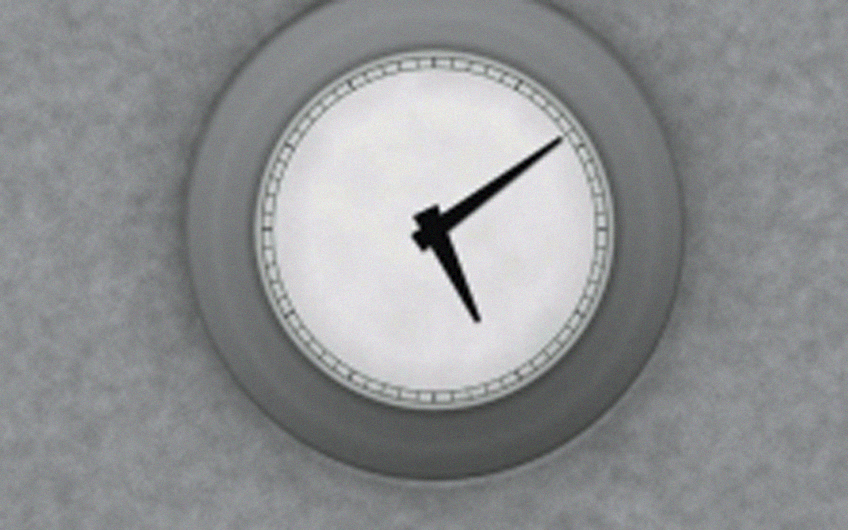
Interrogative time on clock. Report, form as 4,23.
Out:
5,09
